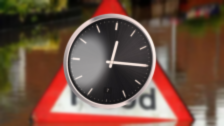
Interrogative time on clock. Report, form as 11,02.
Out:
12,15
